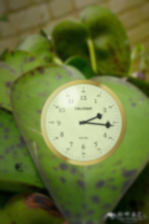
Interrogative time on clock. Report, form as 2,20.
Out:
2,16
